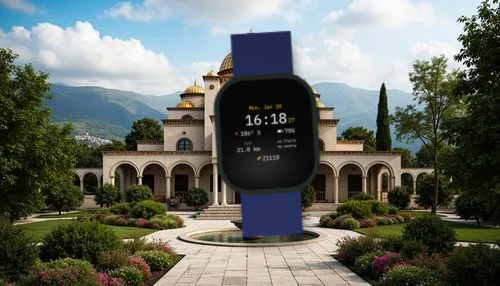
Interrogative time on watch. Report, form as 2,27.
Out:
16,18
